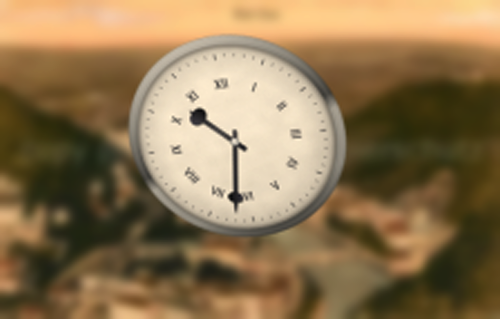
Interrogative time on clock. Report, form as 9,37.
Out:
10,32
